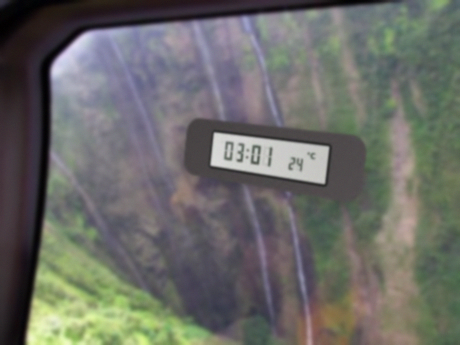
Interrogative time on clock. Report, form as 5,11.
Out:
3,01
